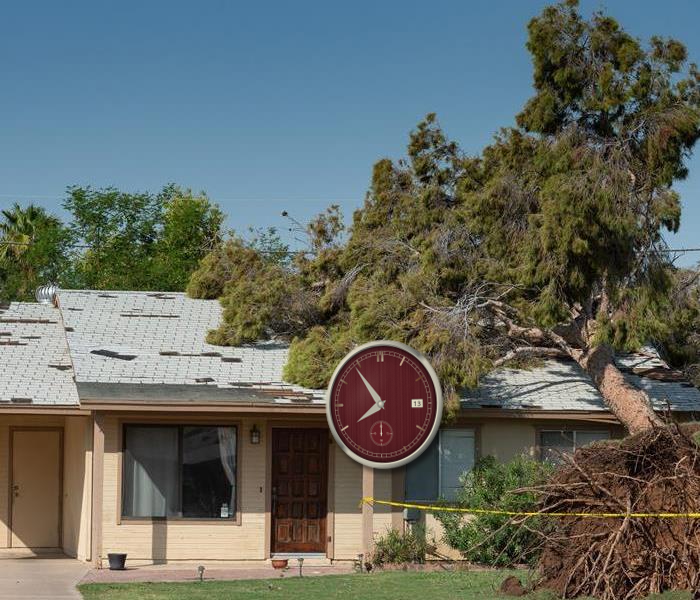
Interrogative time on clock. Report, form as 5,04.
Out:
7,54
